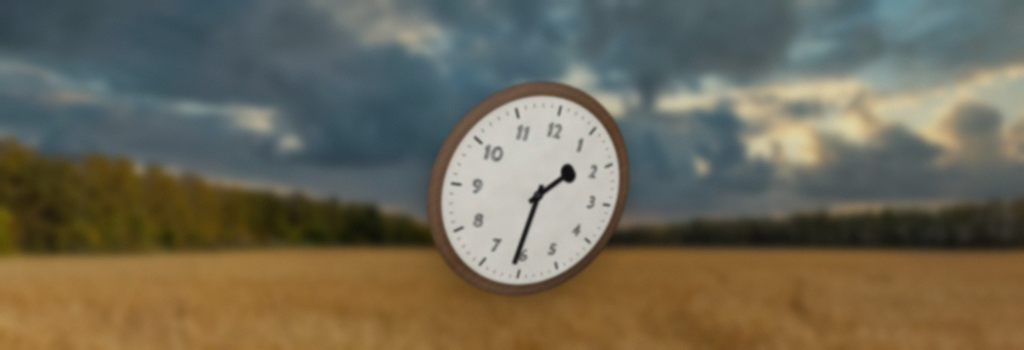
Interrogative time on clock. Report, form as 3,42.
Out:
1,31
